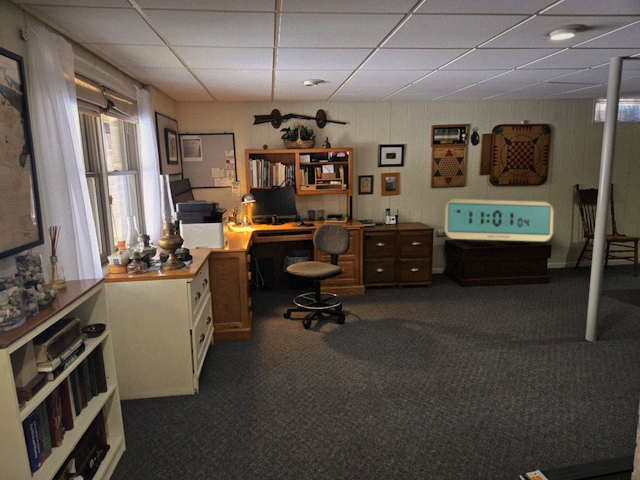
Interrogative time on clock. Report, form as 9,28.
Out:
11,01
